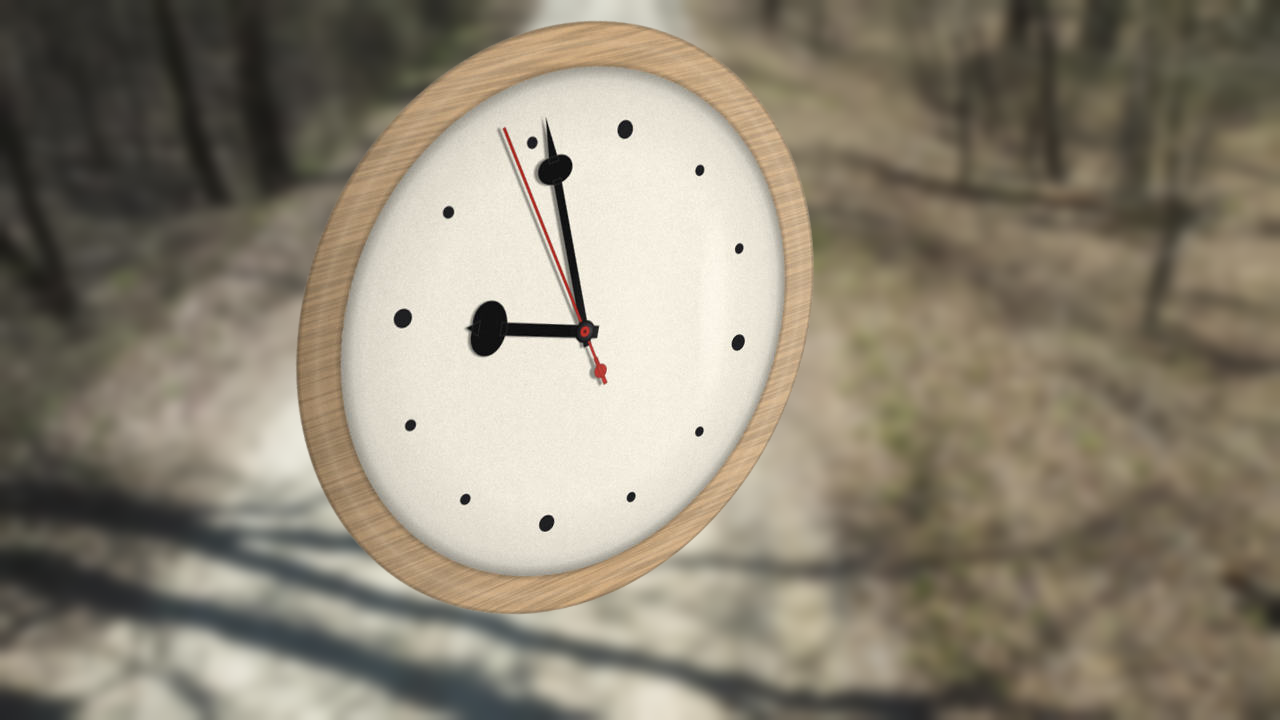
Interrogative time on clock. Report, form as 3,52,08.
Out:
8,55,54
